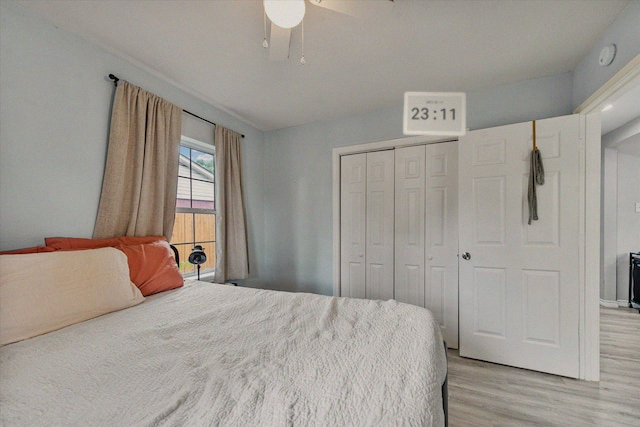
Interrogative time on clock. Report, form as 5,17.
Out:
23,11
